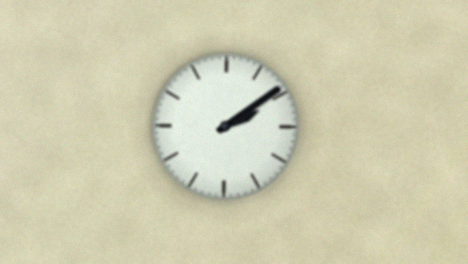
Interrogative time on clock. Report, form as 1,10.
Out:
2,09
